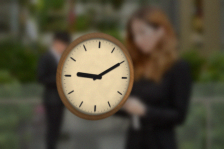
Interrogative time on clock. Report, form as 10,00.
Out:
9,10
